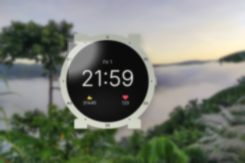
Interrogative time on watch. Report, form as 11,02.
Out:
21,59
